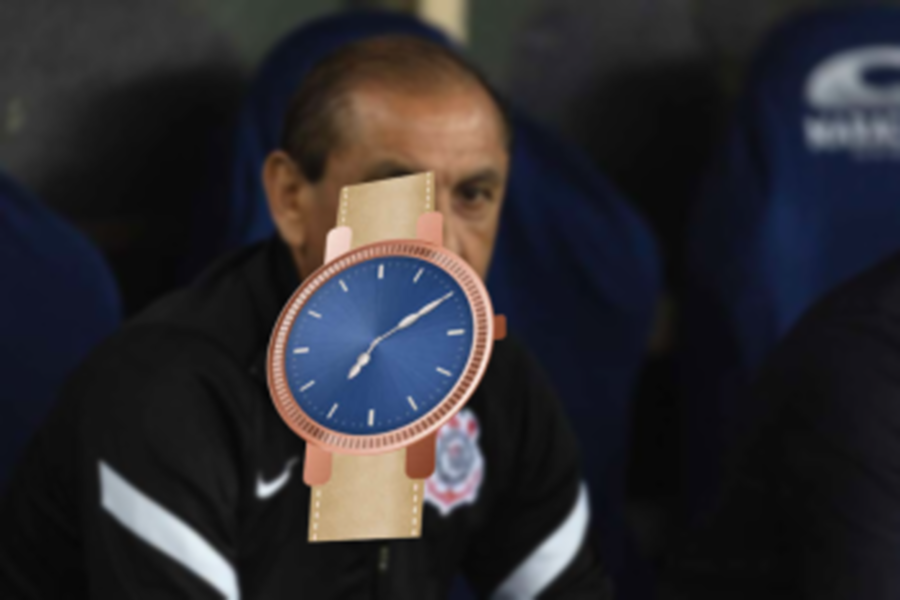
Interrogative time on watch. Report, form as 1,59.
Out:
7,10
